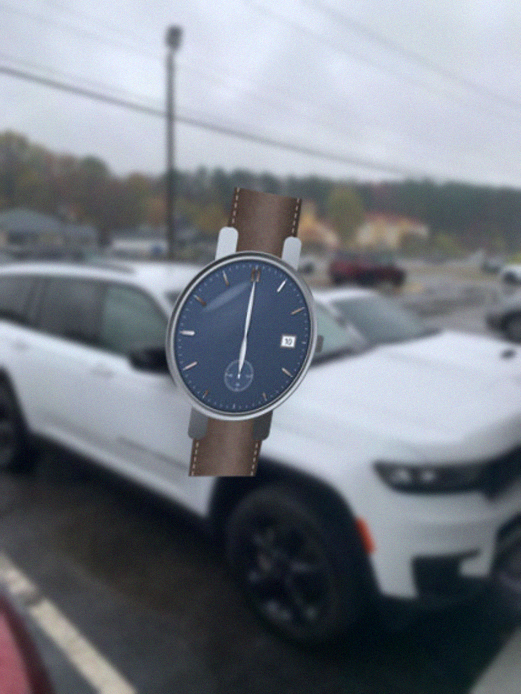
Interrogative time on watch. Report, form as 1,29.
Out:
6,00
